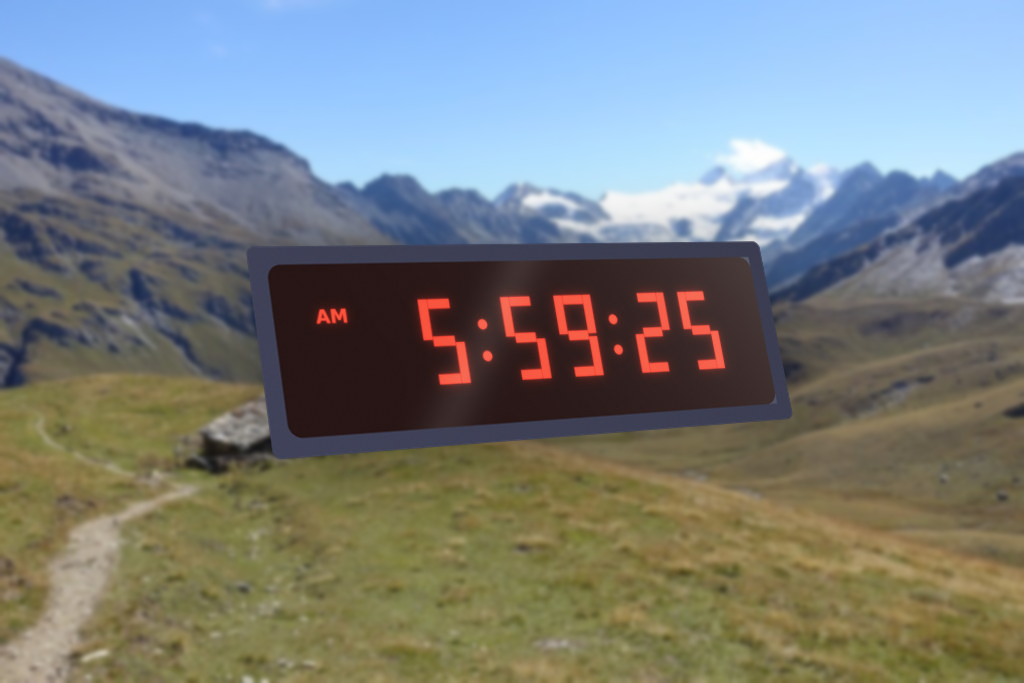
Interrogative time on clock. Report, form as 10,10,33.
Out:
5,59,25
